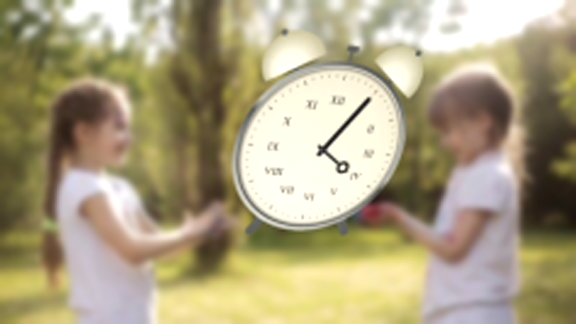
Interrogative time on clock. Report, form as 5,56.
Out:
4,05
